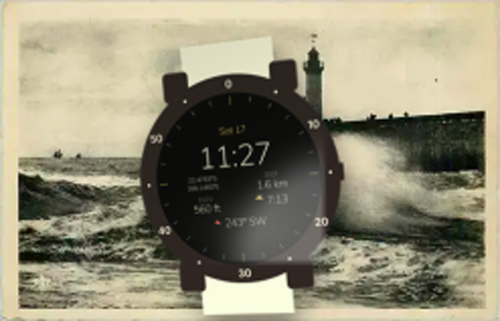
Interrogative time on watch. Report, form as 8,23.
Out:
11,27
